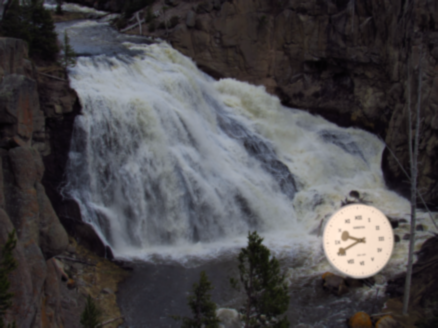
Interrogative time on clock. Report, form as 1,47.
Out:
9,41
